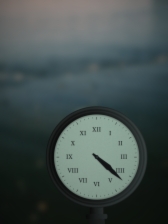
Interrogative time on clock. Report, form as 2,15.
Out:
4,22
